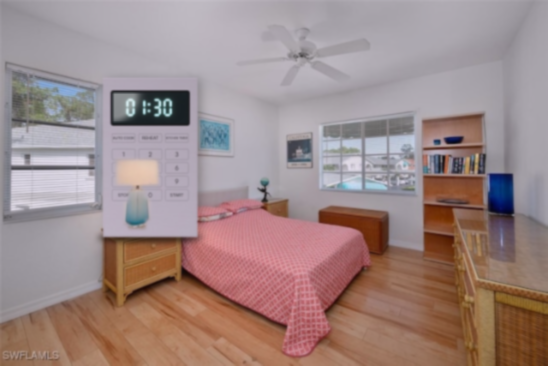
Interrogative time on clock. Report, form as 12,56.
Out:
1,30
